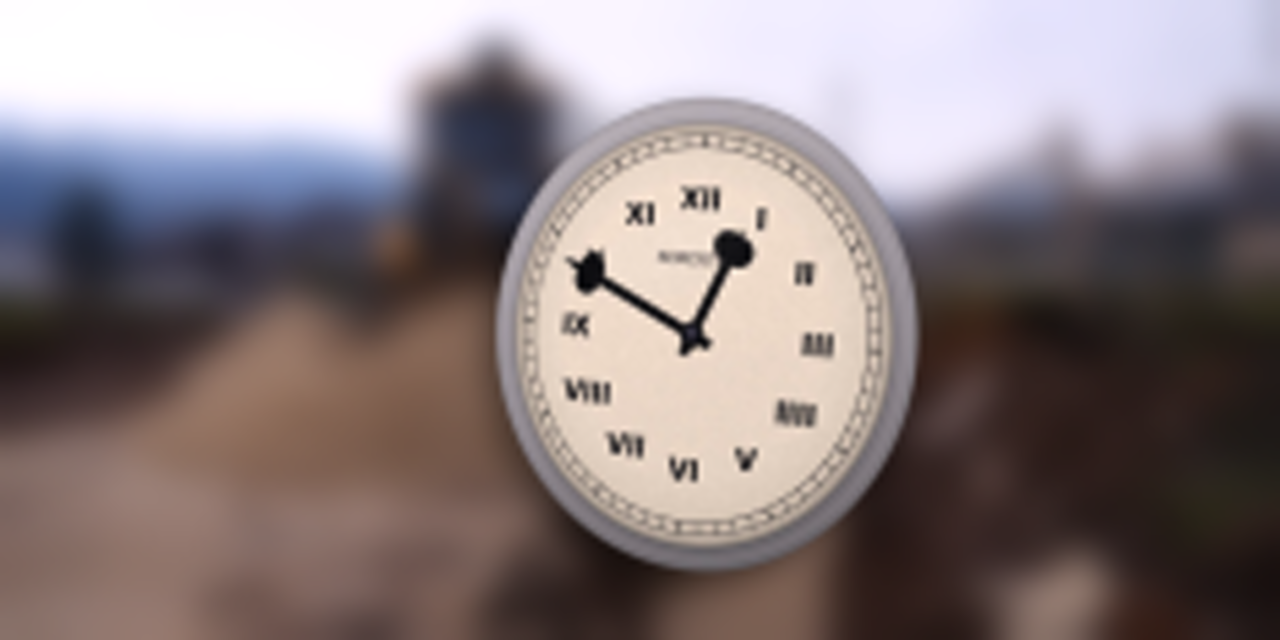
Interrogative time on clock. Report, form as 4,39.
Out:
12,49
